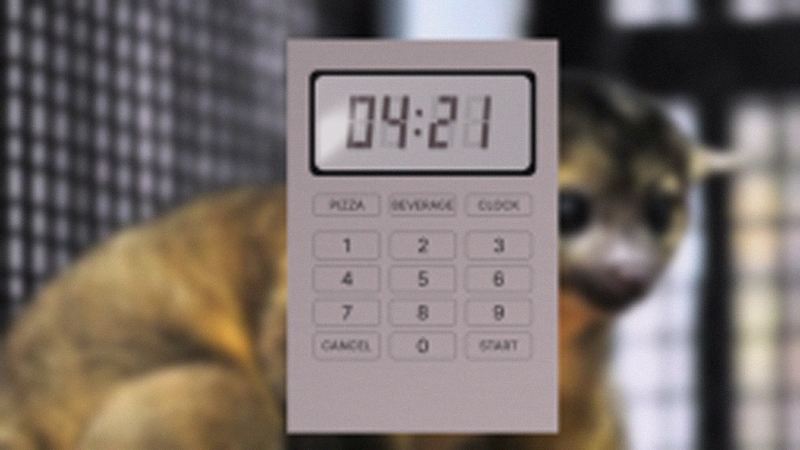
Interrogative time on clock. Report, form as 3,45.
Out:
4,21
